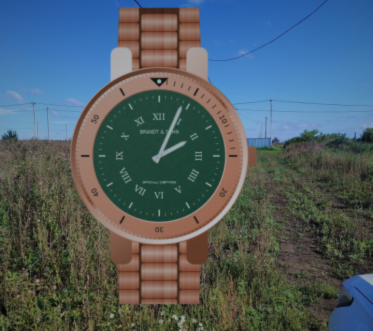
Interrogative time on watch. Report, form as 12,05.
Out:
2,04
